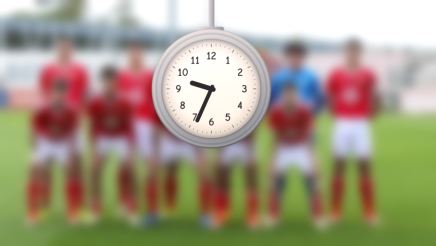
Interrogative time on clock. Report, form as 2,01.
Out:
9,34
